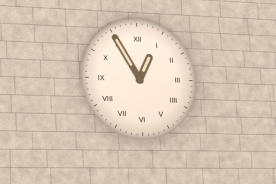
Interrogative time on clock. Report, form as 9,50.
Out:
12,55
